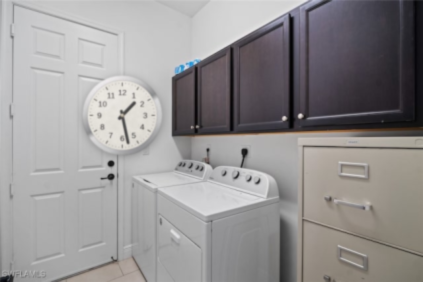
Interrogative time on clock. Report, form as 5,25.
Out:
1,28
